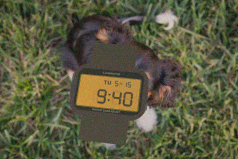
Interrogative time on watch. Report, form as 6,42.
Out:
9,40
